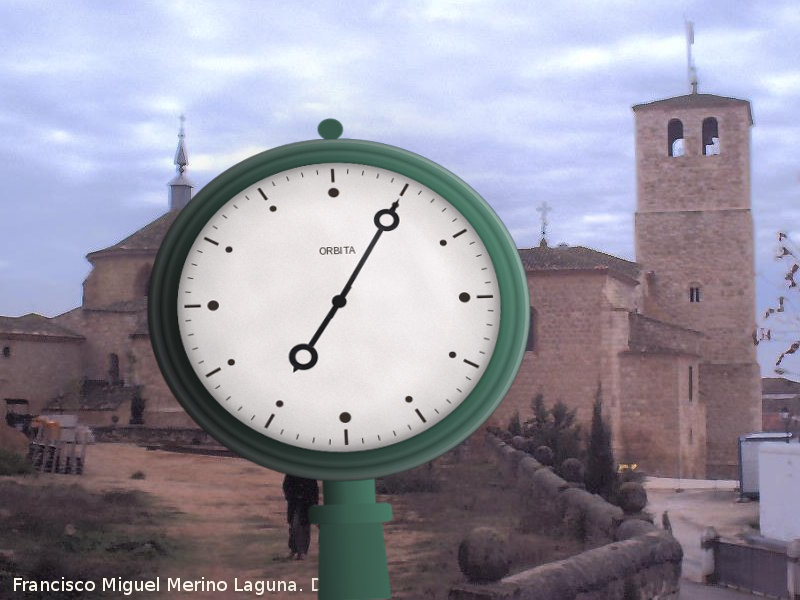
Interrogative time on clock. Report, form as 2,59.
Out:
7,05
